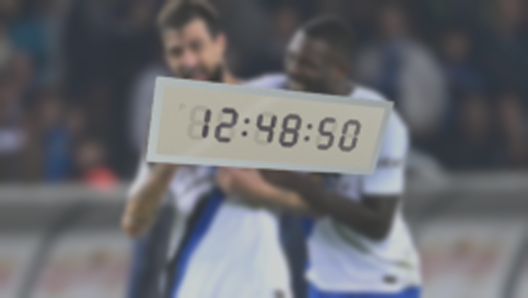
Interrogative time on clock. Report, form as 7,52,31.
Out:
12,48,50
